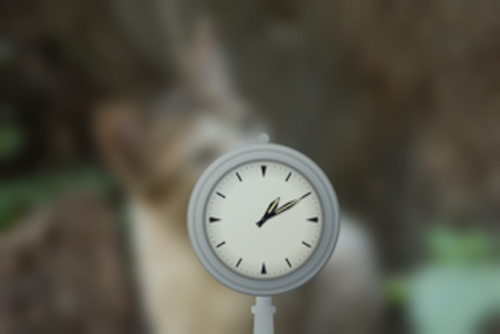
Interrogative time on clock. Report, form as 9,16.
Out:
1,10
